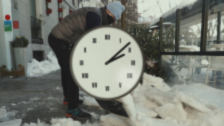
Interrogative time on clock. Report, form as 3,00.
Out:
2,08
